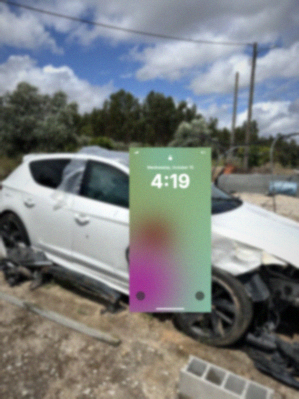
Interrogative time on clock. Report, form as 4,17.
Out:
4,19
